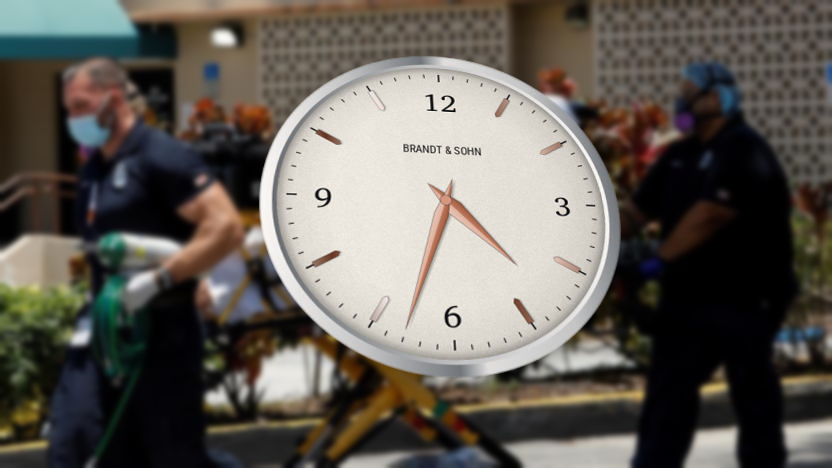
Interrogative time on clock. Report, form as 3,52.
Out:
4,33
